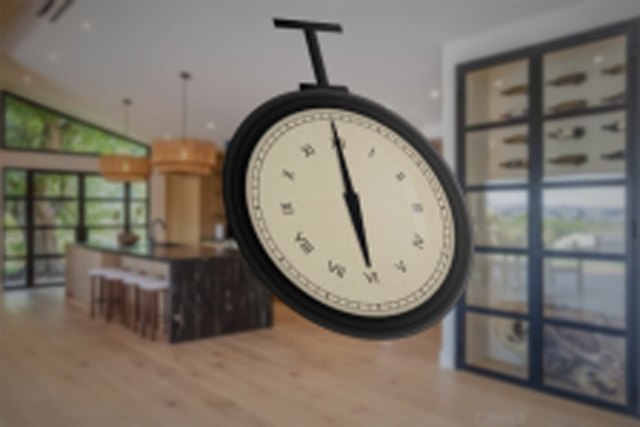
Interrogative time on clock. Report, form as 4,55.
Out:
6,00
